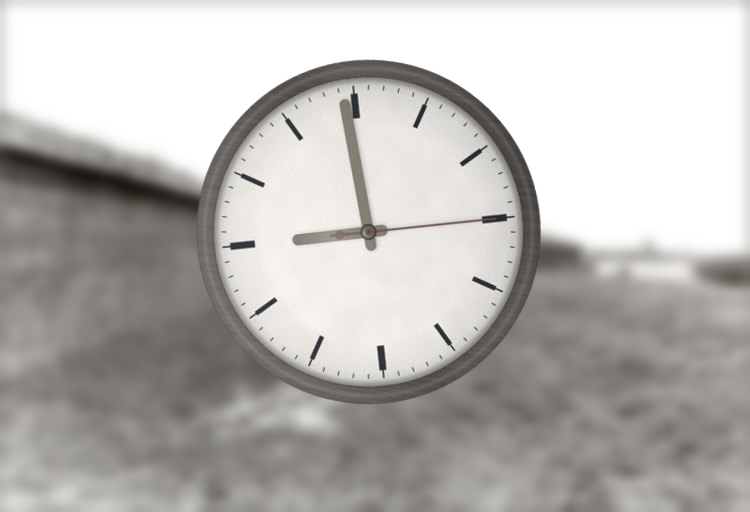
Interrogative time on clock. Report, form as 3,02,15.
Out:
8,59,15
